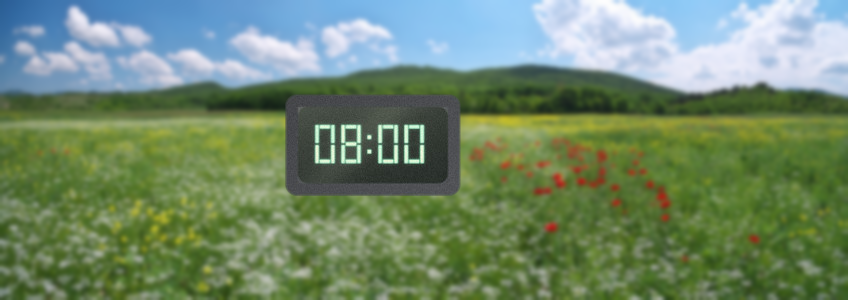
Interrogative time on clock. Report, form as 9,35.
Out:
8,00
